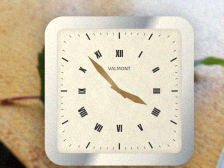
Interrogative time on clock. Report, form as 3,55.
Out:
3,53
